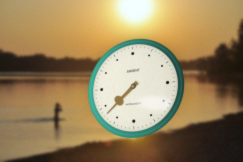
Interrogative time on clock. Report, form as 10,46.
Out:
7,38
